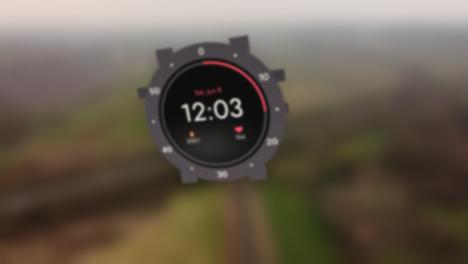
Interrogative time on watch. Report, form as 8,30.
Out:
12,03
